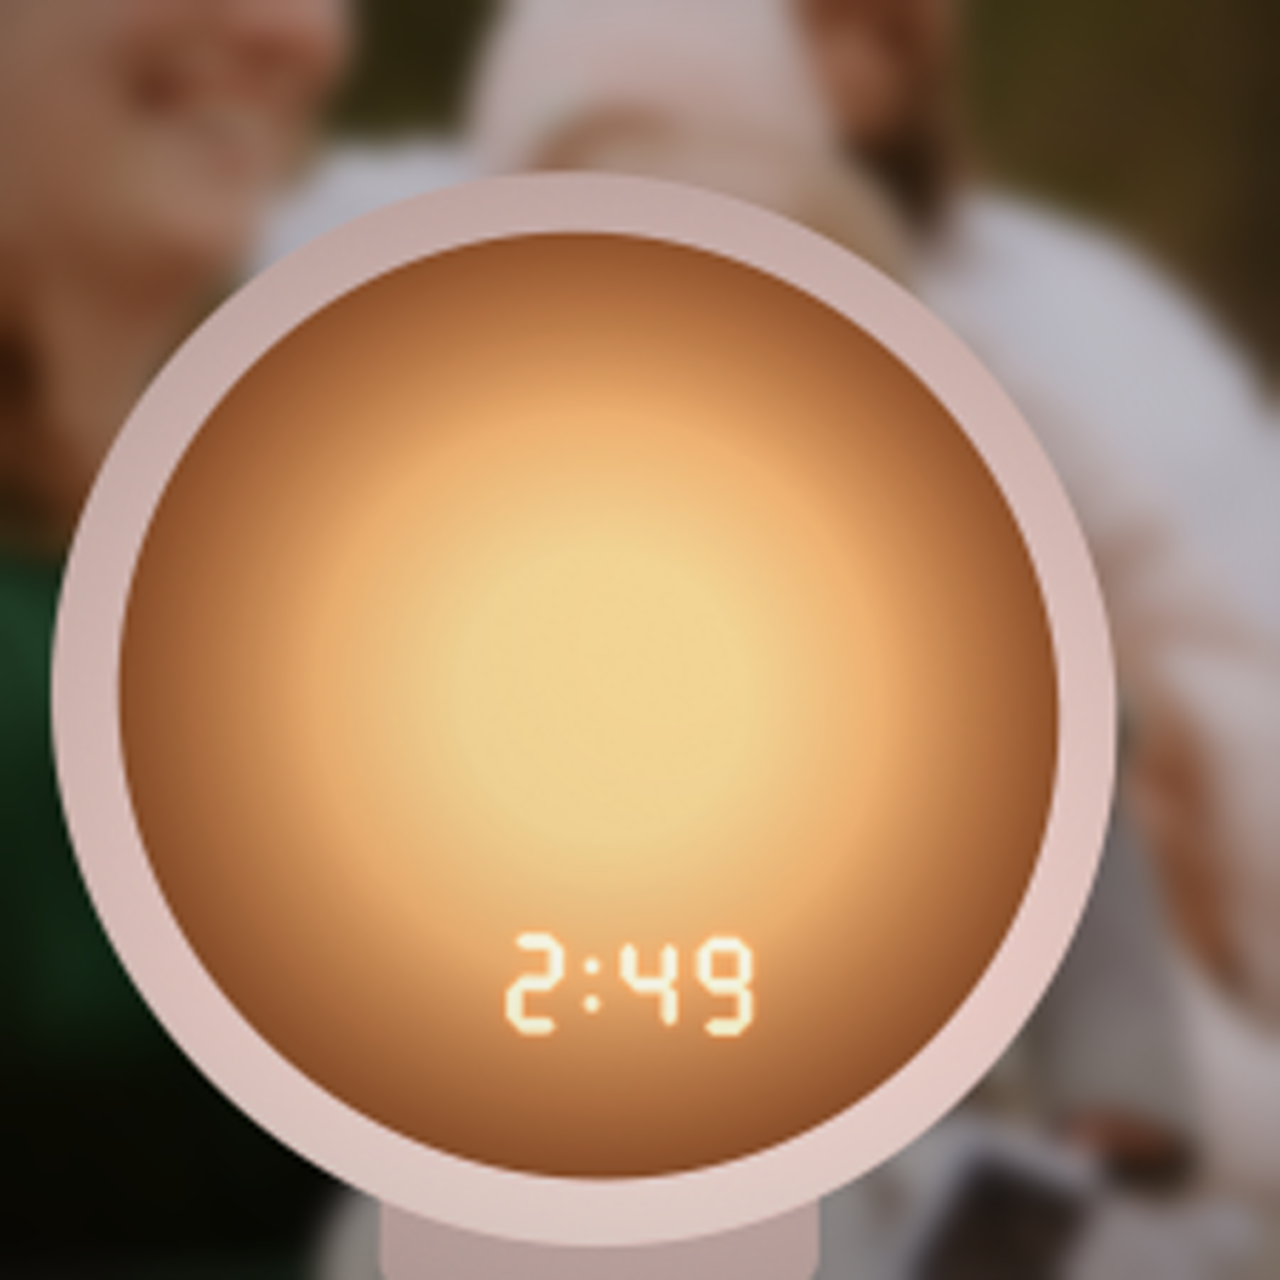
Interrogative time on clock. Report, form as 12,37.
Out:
2,49
